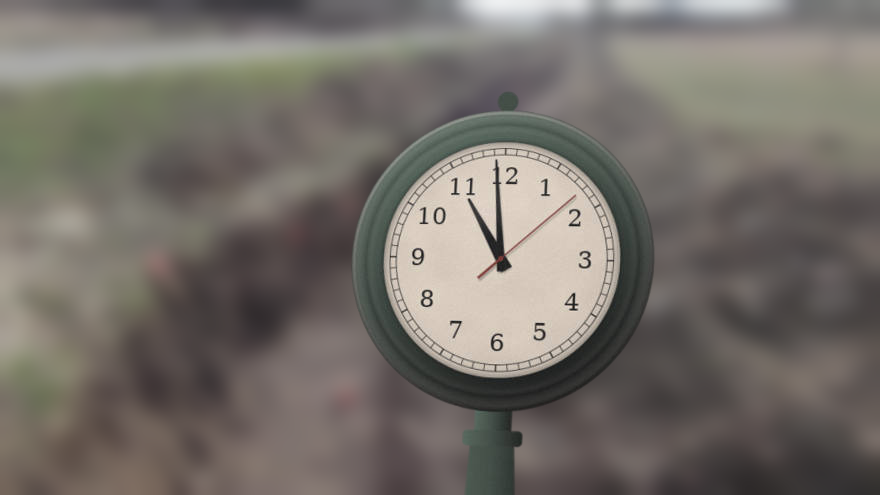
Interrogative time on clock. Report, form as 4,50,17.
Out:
10,59,08
